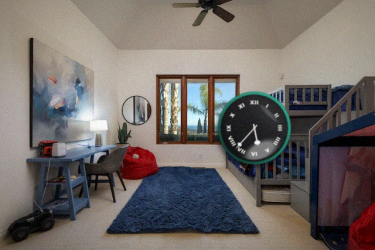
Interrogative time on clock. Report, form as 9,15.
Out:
5,37
